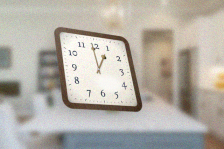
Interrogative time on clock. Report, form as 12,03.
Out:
12,59
